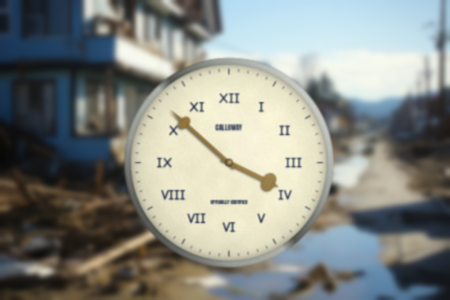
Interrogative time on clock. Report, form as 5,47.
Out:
3,52
